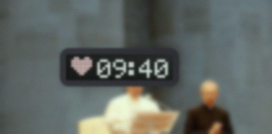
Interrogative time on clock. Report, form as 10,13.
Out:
9,40
